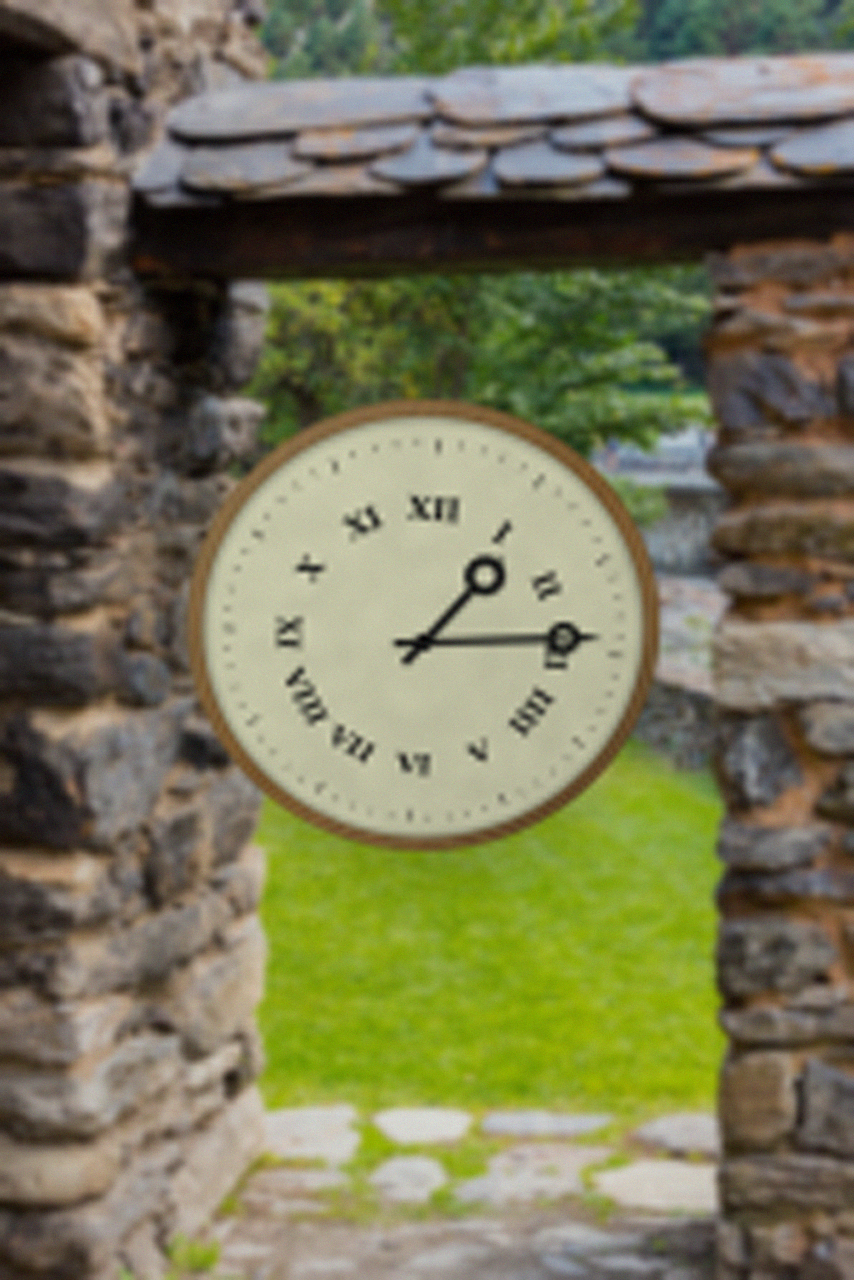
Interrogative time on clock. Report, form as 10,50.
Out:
1,14
